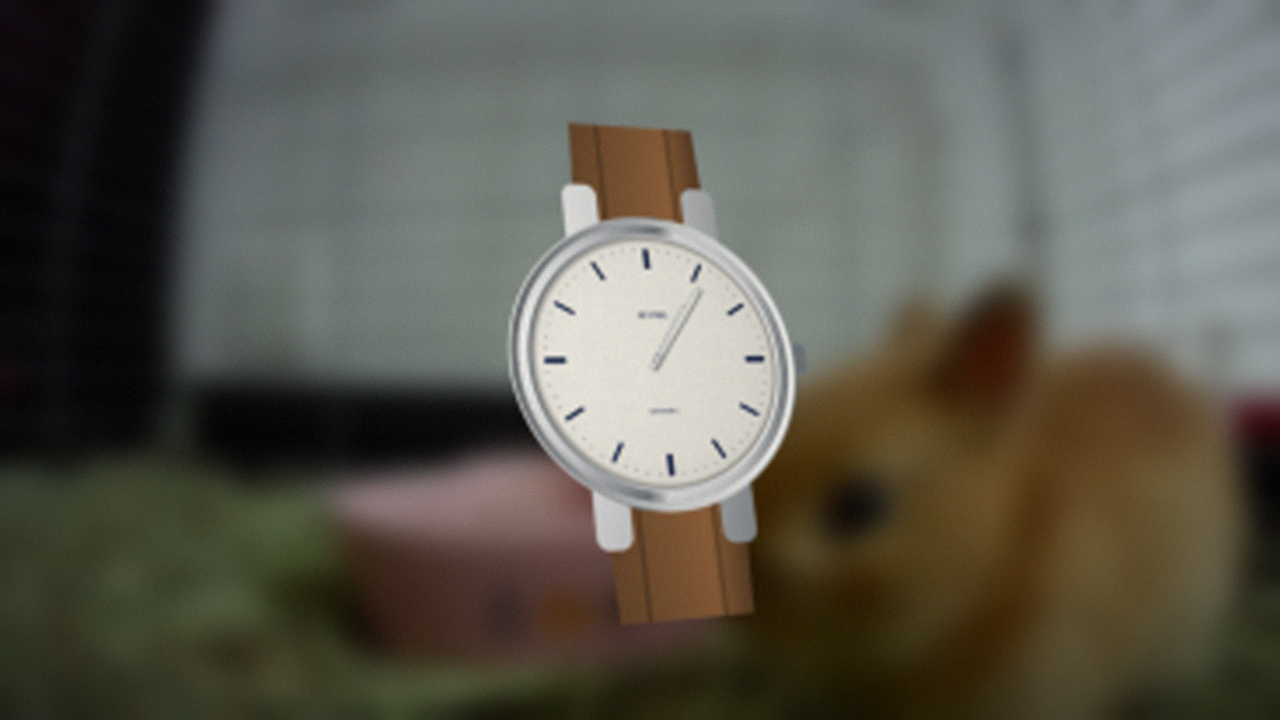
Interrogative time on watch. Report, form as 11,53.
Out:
1,06
